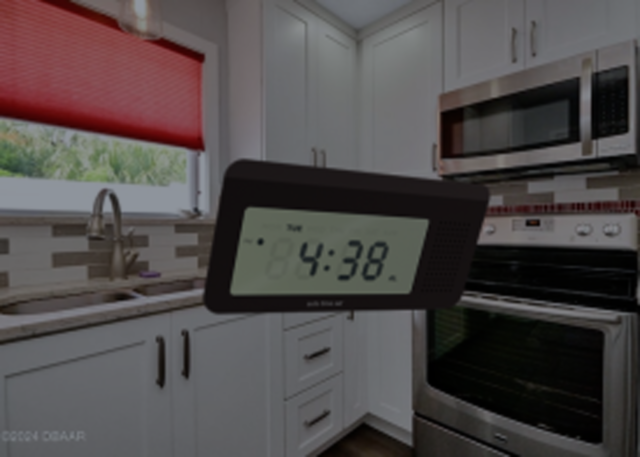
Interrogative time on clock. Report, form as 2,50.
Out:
4,38
